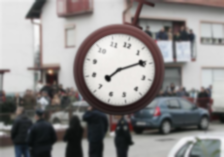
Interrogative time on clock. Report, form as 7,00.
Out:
7,09
